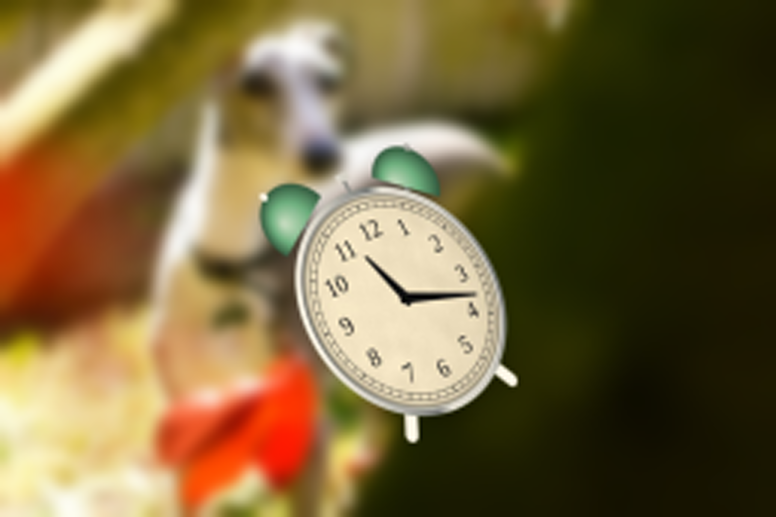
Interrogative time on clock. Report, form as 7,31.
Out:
11,18
